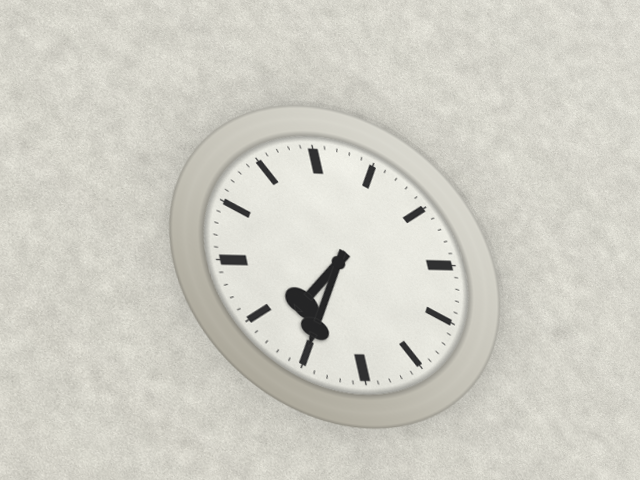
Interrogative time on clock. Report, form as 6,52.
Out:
7,35
